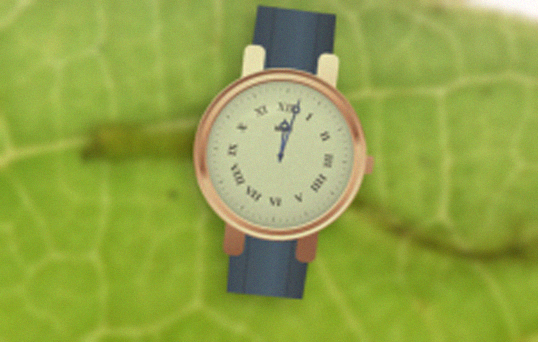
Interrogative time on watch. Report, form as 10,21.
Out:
12,02
